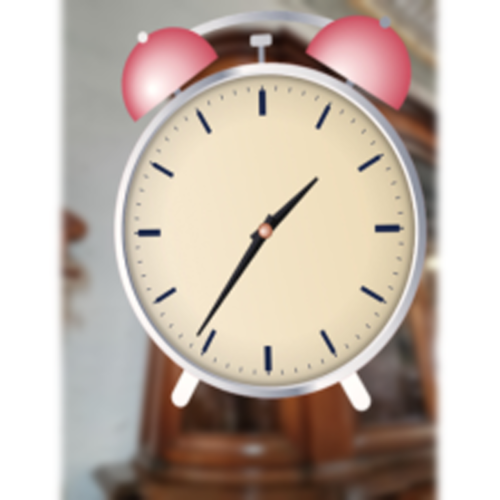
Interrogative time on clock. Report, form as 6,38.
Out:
1,36
